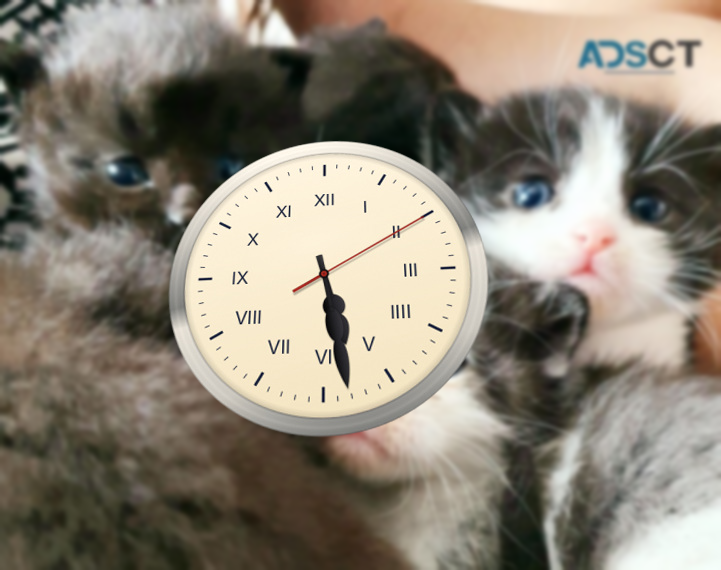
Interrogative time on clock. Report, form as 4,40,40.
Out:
5,28,10
